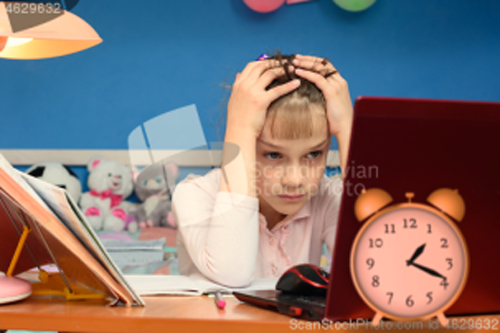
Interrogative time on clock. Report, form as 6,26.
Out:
1,19
